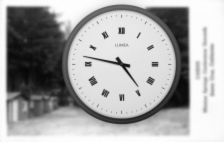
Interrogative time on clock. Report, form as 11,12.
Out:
4,47
